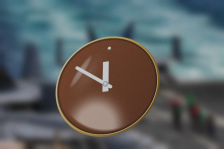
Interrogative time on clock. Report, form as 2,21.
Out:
11,50
